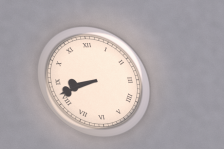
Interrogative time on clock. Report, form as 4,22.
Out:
8,42
